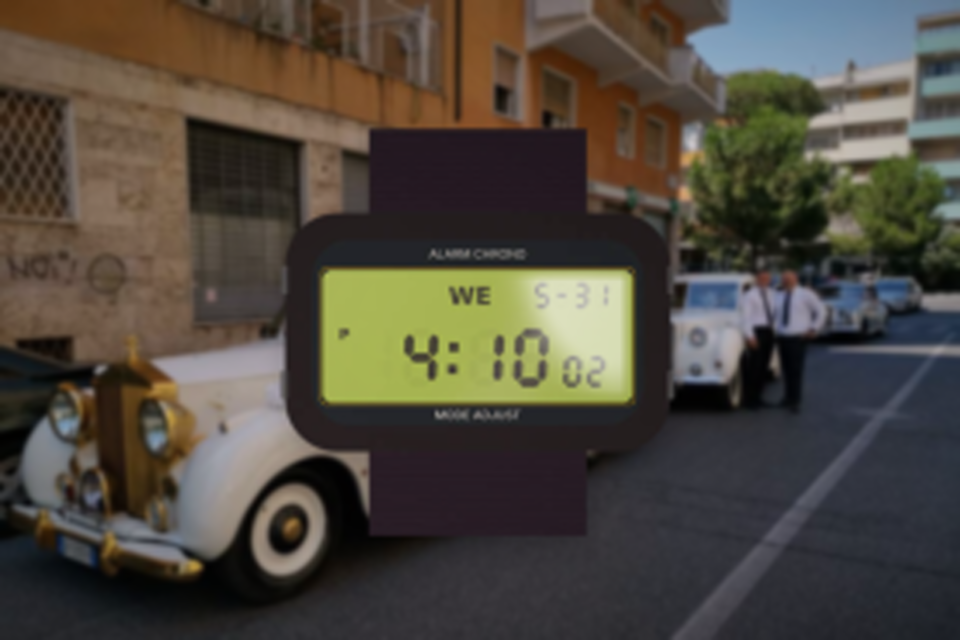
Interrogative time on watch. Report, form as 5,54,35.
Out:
4,10,02
